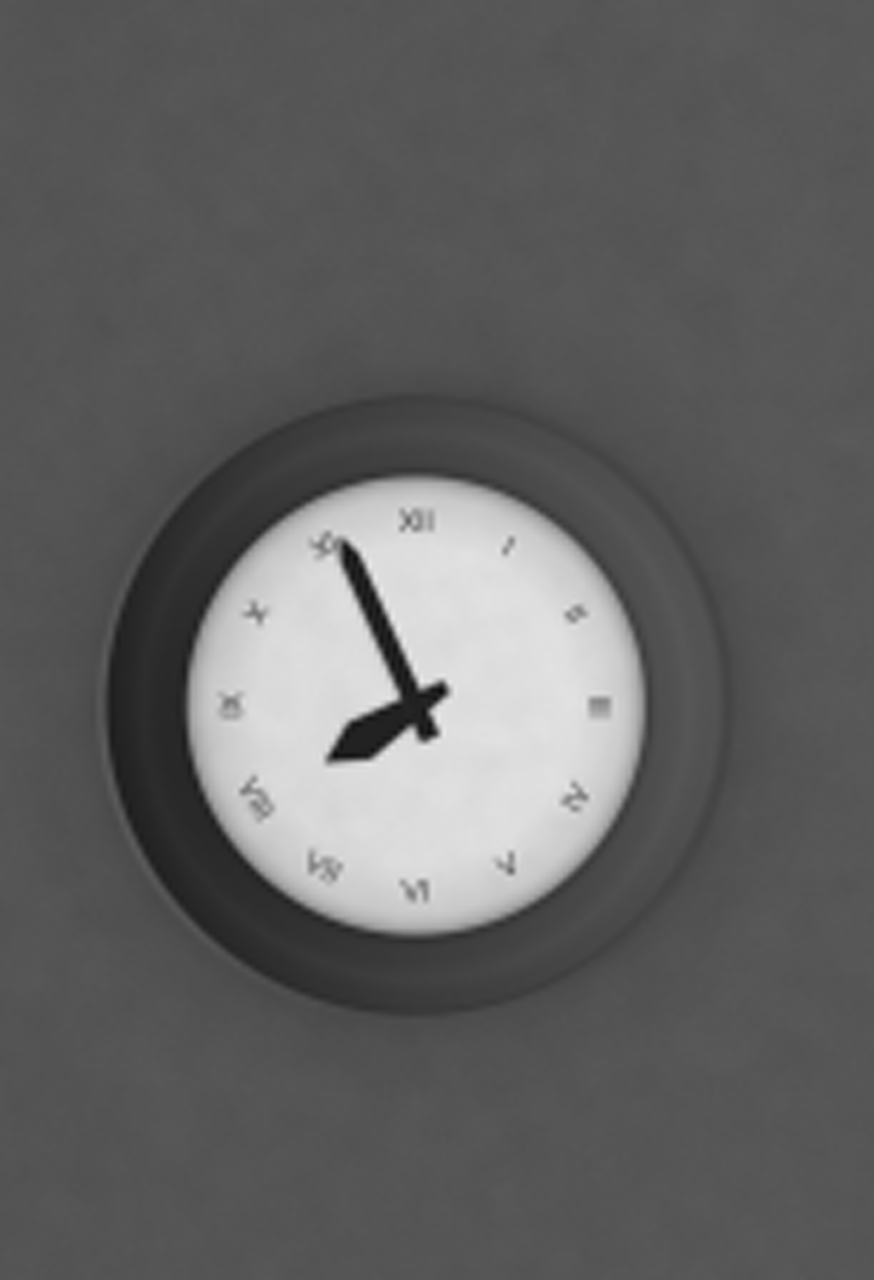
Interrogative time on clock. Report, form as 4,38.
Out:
7,56
